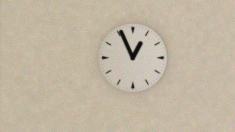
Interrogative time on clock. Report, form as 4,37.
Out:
12,56
